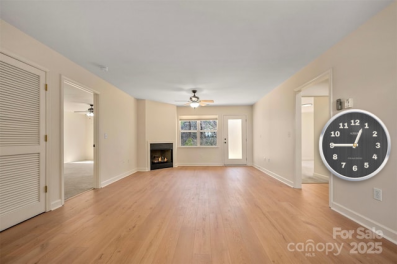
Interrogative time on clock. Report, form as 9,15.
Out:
12,45
